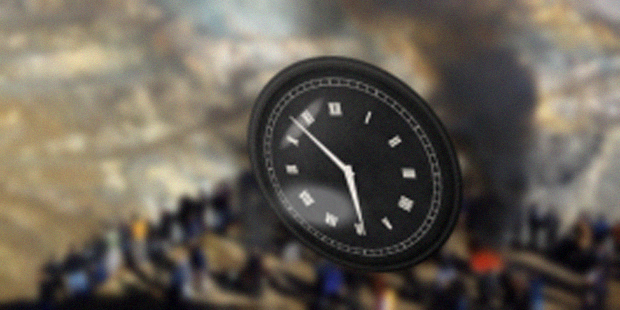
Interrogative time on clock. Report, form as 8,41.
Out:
5,53
